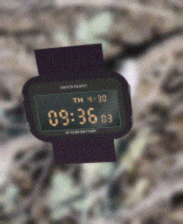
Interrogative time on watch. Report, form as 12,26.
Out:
9,36
